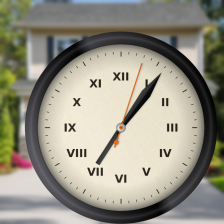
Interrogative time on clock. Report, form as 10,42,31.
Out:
7,06,03
